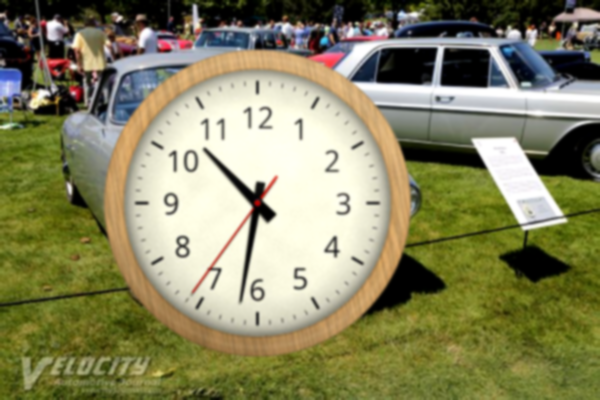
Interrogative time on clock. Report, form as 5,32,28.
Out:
10,31,36
